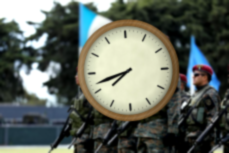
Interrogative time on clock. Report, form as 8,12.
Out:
7,42
